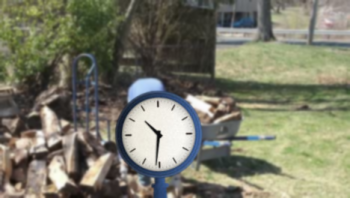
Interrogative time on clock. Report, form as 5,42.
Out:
10,31
